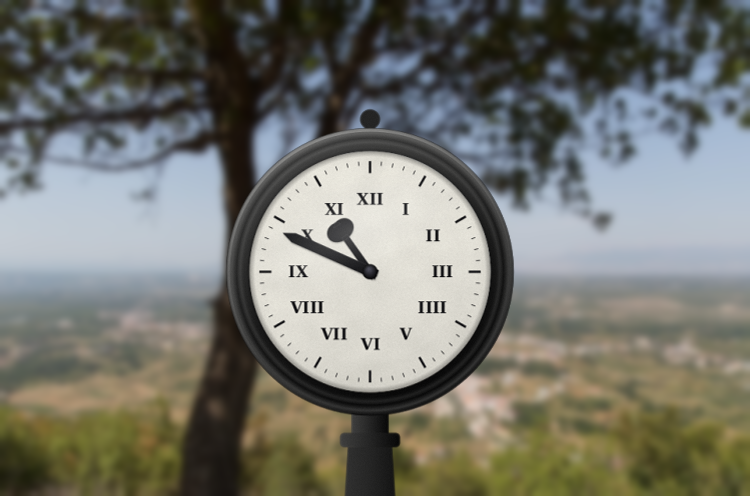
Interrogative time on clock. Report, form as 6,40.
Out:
10,49
